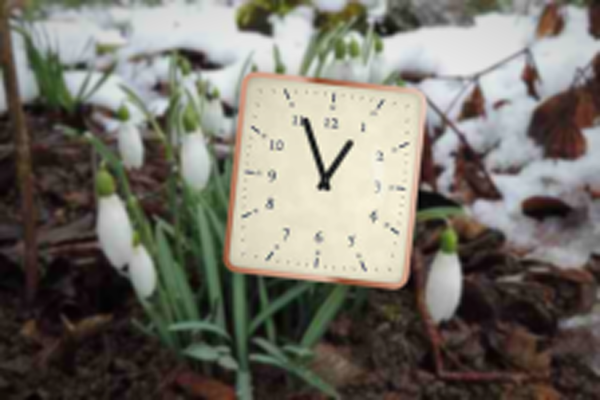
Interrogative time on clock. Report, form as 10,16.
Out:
12,56
